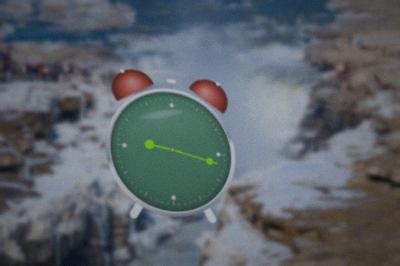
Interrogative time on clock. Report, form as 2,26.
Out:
9,17
